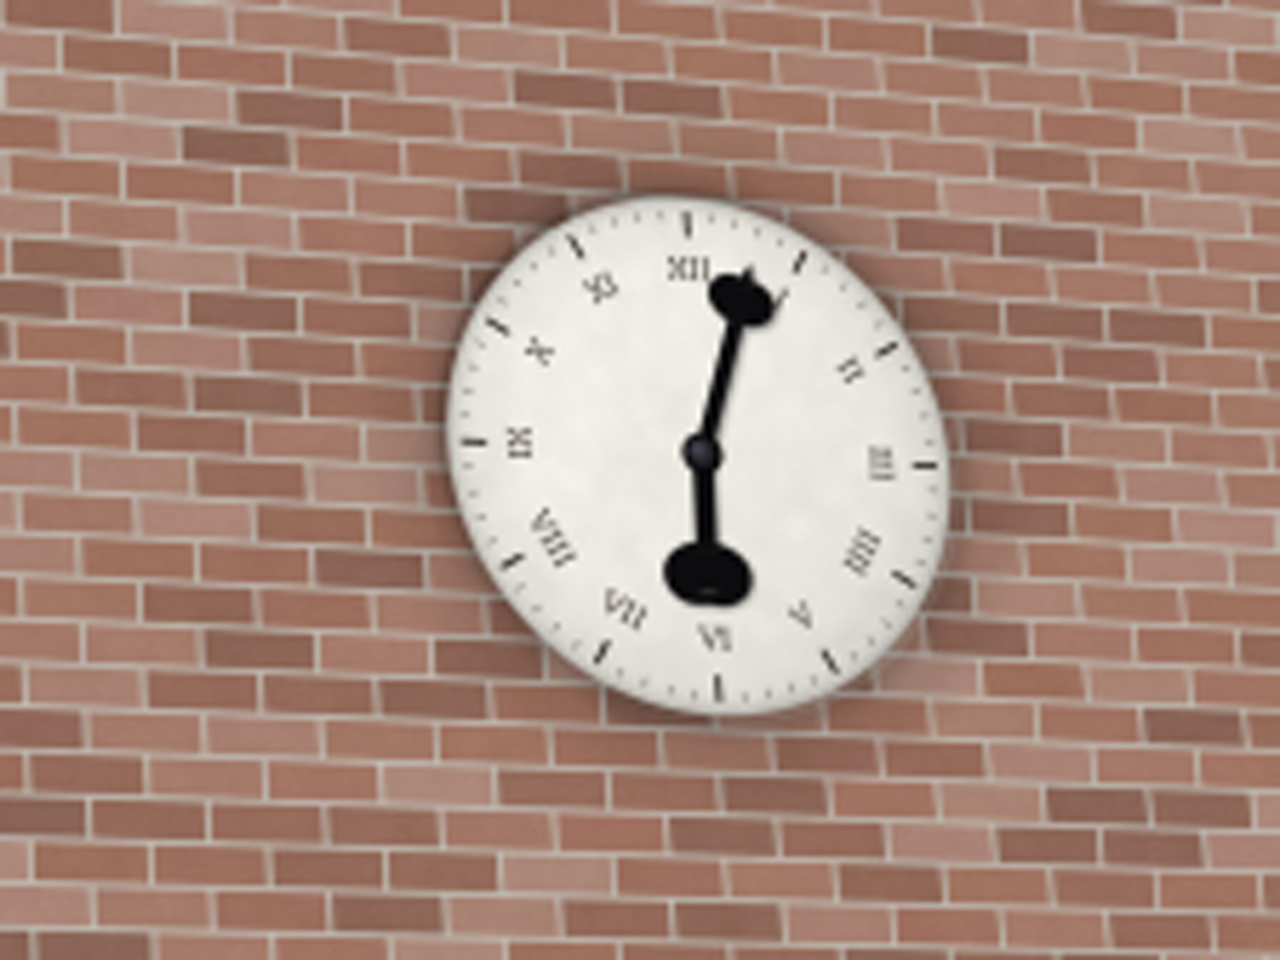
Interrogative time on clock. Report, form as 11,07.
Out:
6,03
